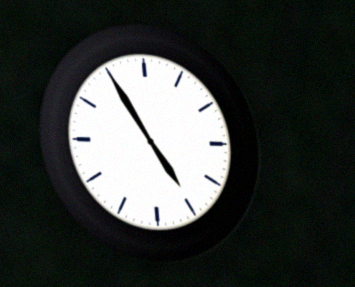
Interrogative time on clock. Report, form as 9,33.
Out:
4,55
